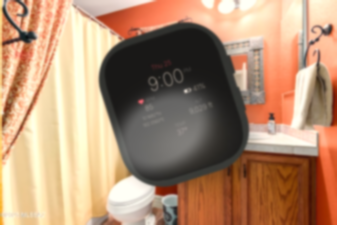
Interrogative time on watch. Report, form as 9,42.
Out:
9,00
